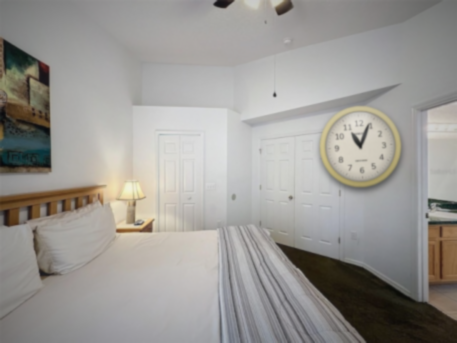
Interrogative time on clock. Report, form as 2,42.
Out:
11,04
